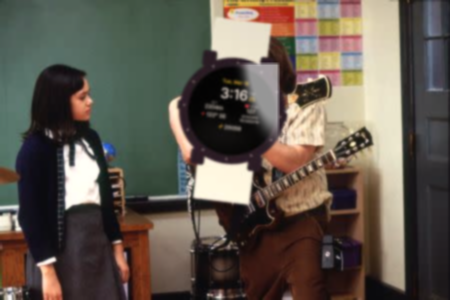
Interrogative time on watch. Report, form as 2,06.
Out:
3,16
